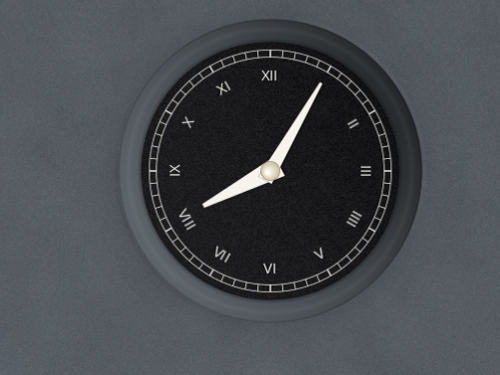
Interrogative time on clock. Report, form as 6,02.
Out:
8,05
